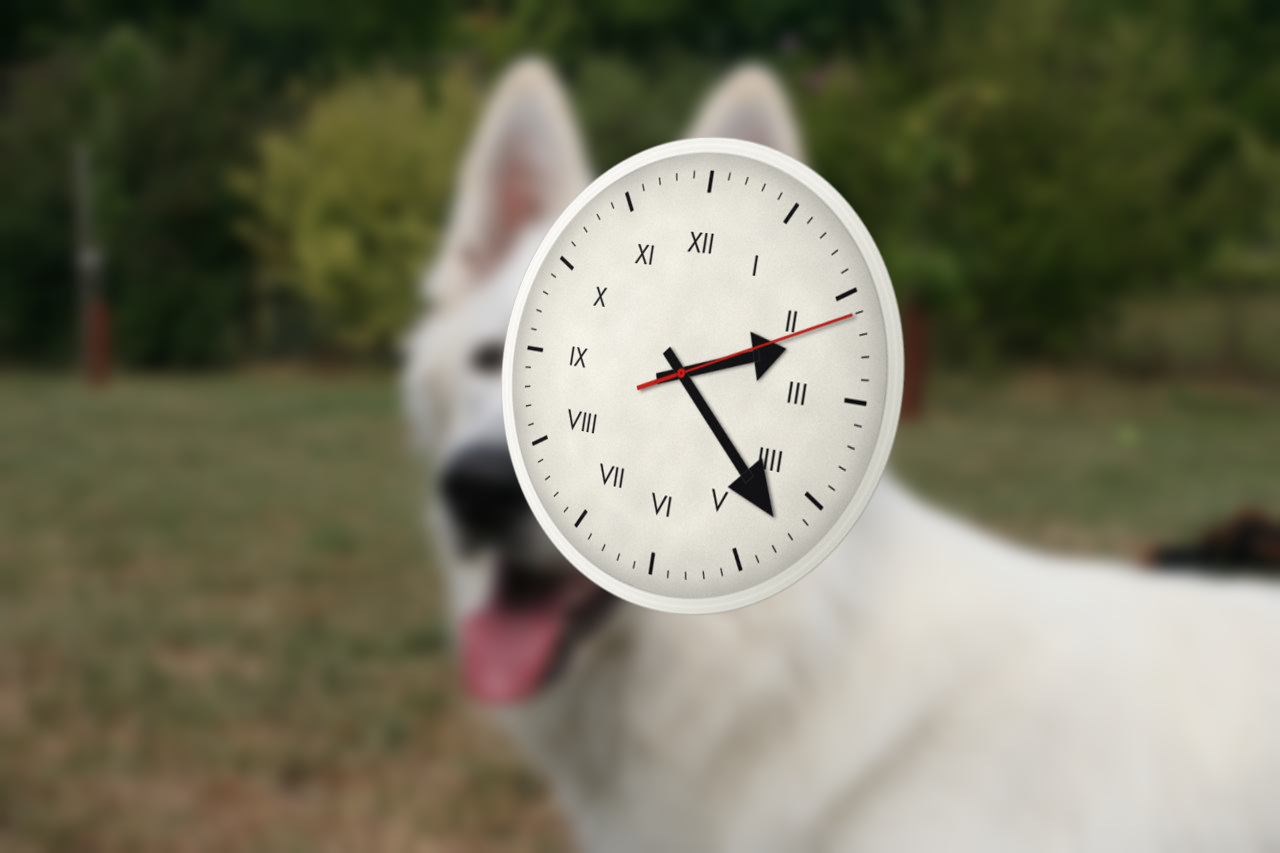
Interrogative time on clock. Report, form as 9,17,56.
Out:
2,22,11
